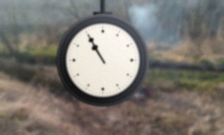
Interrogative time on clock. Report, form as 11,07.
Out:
10,55
